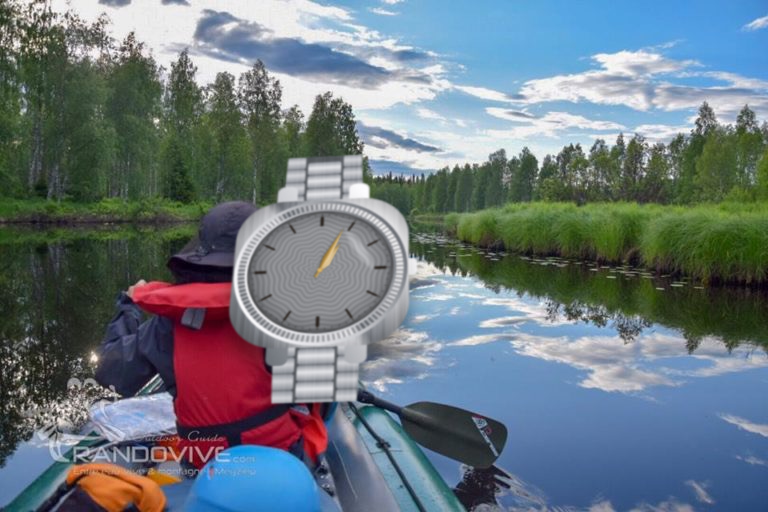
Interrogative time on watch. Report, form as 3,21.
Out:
1,04
